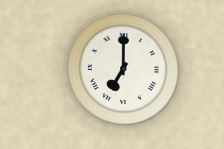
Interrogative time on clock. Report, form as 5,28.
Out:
7,00
